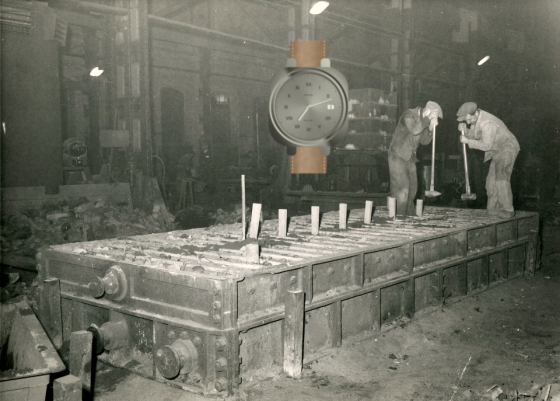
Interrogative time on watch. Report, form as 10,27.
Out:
7,12
